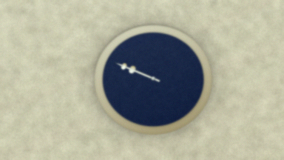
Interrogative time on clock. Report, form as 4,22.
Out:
9,49
